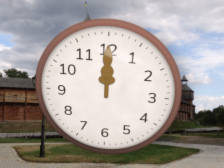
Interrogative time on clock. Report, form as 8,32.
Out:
12,00
